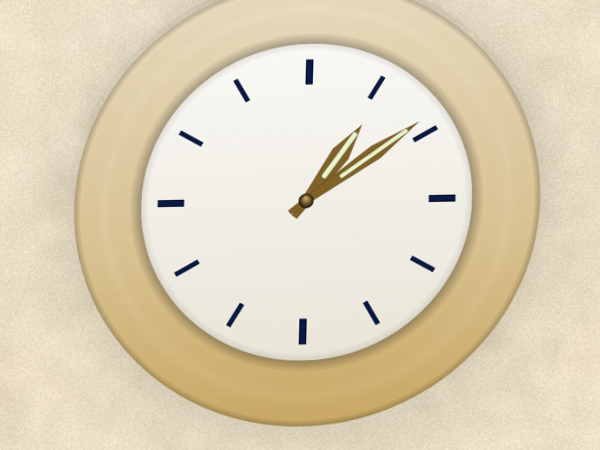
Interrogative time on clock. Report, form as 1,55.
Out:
1,09
